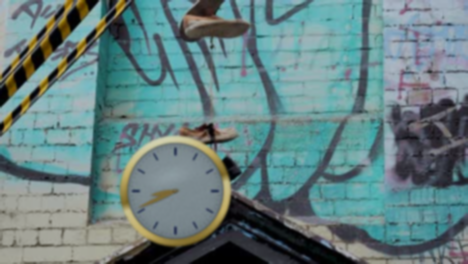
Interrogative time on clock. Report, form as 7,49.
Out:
8,41
